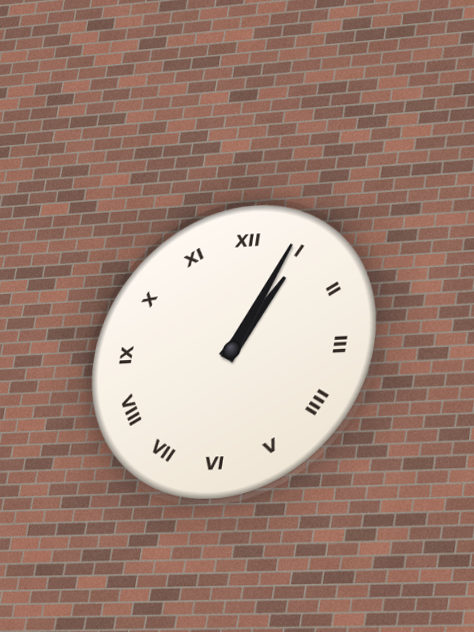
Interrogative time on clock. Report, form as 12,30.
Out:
1,04
